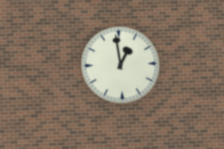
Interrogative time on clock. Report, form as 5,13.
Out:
12,59
